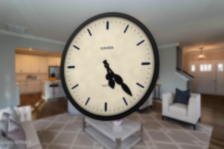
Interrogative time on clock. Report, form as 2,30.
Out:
5,23
